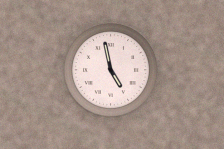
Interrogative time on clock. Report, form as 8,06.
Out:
4,58
